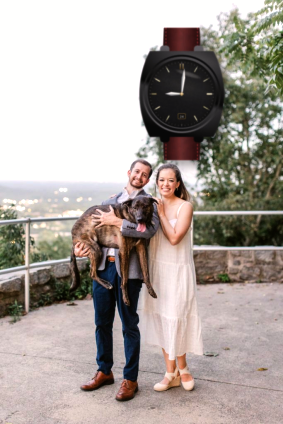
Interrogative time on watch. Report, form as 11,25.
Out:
9,01
